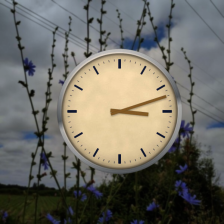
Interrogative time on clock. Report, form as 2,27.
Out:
3,12
